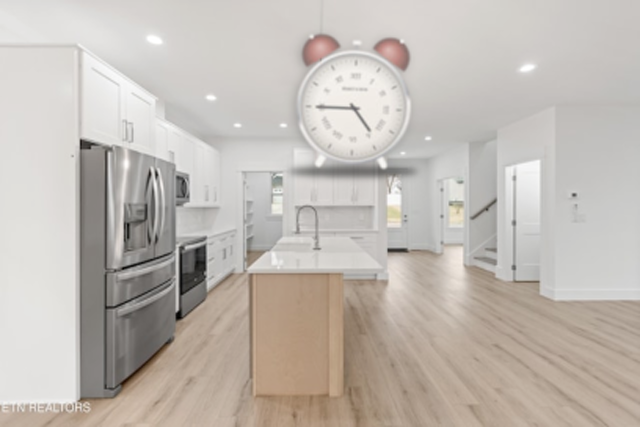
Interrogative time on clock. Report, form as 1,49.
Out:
4,45
